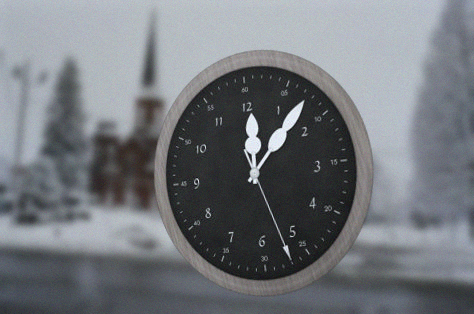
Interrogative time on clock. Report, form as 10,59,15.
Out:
12,07,27
